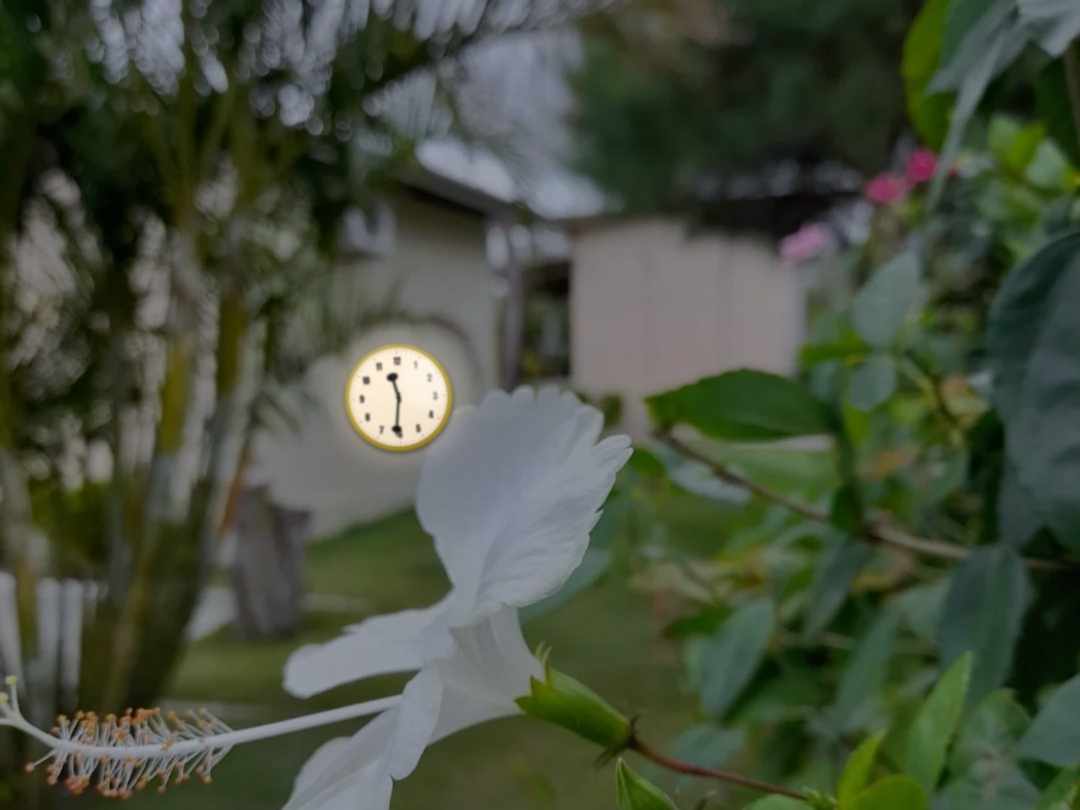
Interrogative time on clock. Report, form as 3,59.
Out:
11,31
